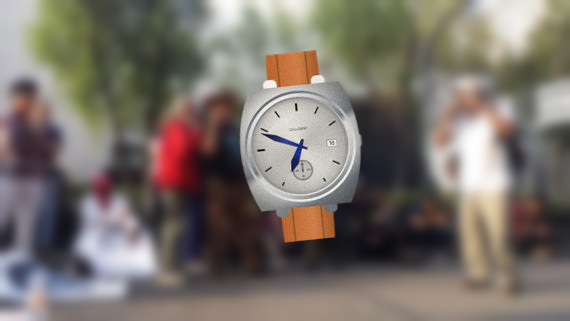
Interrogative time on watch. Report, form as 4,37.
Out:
6,49
